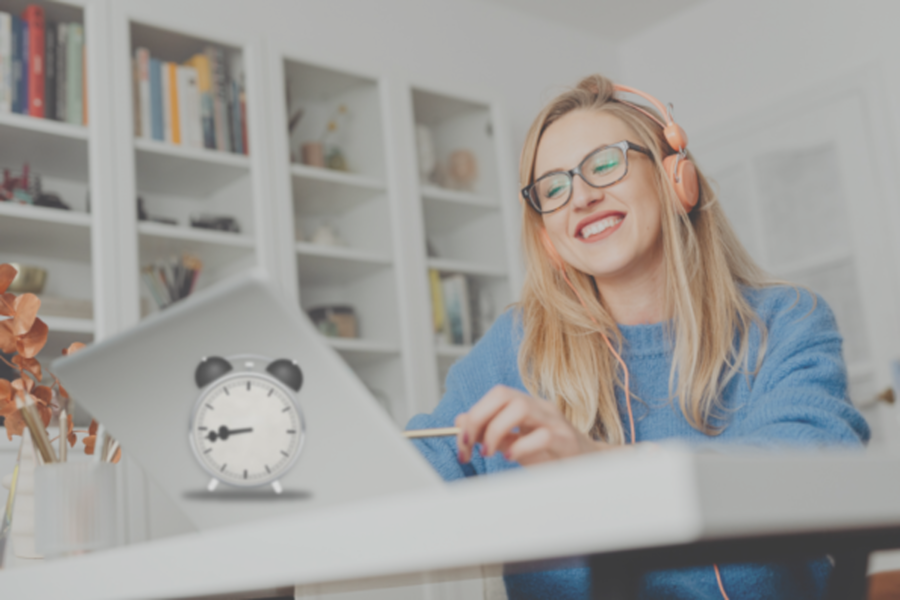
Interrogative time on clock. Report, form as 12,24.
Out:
8,43
